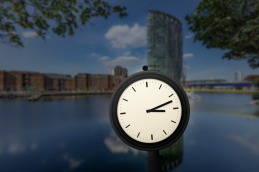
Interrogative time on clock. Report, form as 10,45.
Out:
3,12
